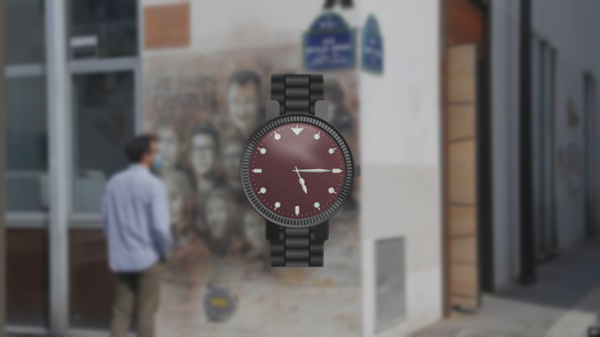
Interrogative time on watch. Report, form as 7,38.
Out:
5,15
